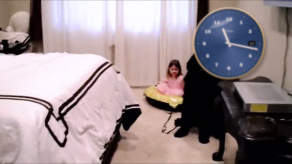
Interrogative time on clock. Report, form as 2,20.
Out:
11,17
